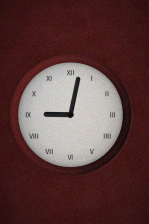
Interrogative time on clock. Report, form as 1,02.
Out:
9,02
